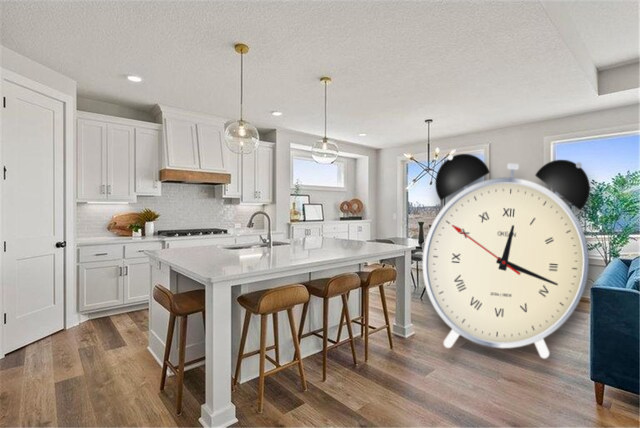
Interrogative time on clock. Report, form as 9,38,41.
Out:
12,17,50
